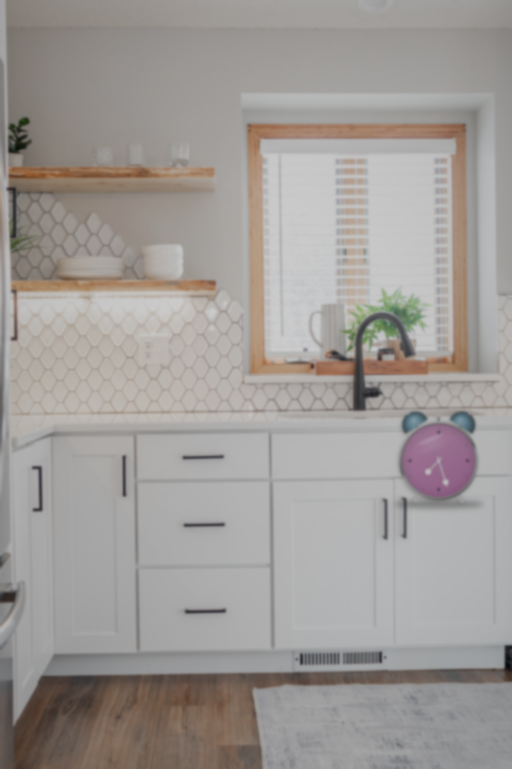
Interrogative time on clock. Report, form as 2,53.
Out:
7,27
